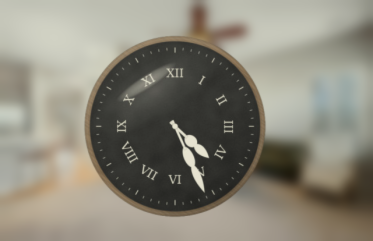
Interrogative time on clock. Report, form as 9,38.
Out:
4,26
